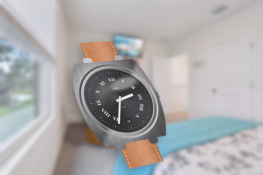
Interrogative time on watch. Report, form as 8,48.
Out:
2,34
